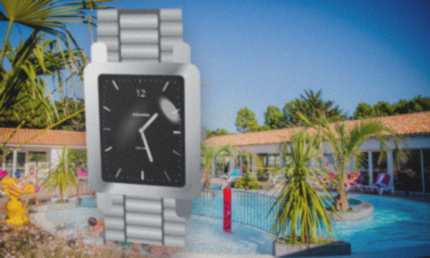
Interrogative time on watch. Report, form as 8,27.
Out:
1,27
